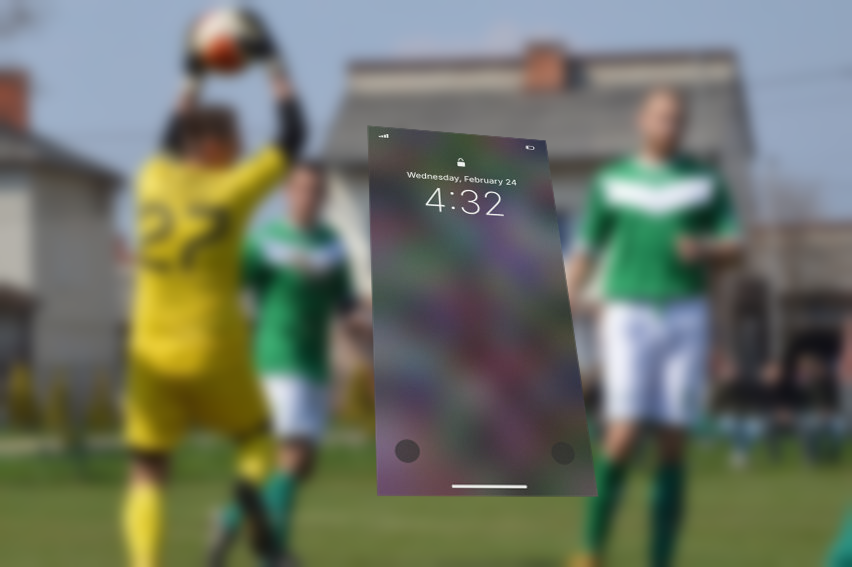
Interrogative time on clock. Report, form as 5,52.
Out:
4,32
